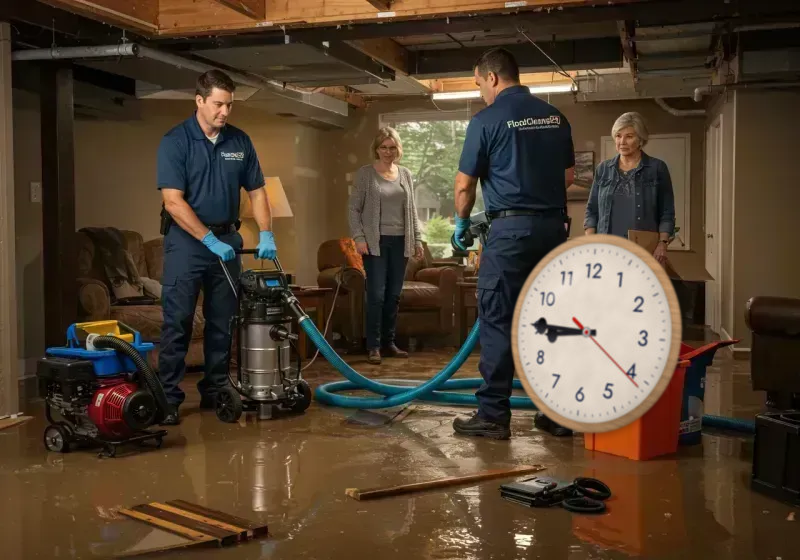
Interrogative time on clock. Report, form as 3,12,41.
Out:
8,45,21
